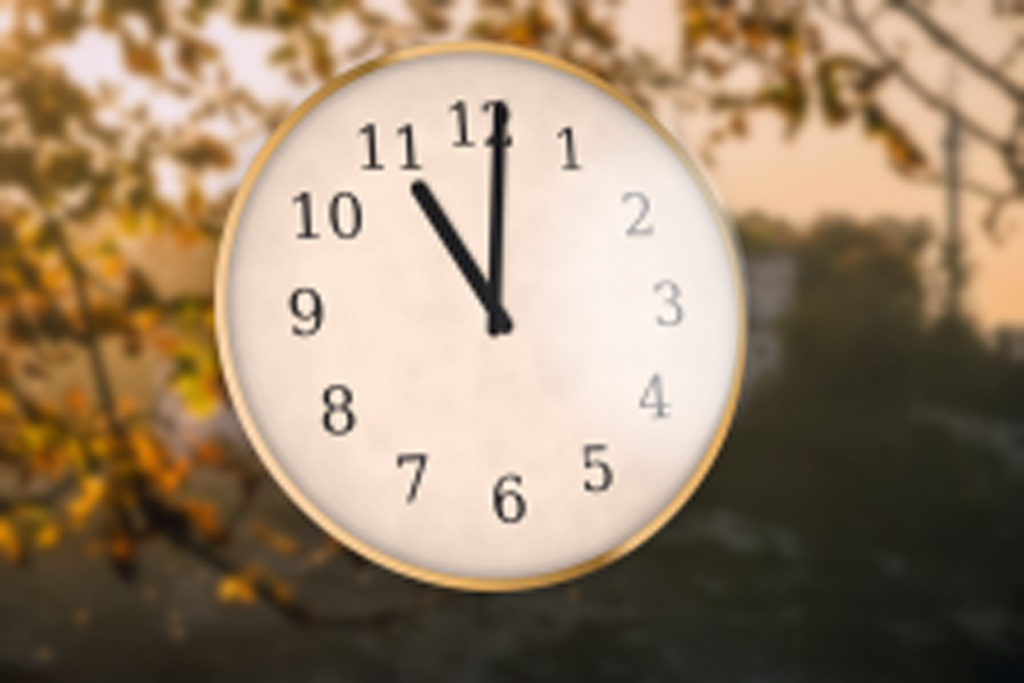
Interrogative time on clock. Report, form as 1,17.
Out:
11,01
